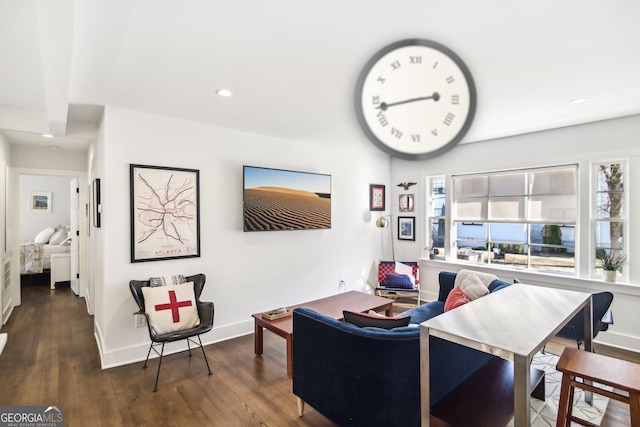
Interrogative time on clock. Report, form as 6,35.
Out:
2,43
